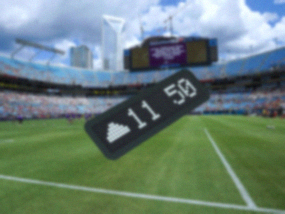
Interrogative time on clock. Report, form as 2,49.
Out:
11,50
